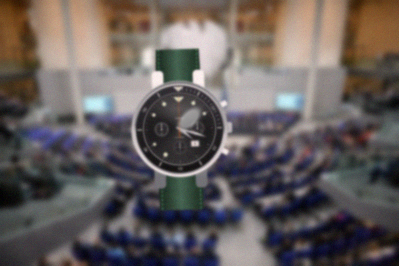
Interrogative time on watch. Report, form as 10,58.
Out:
4,18
